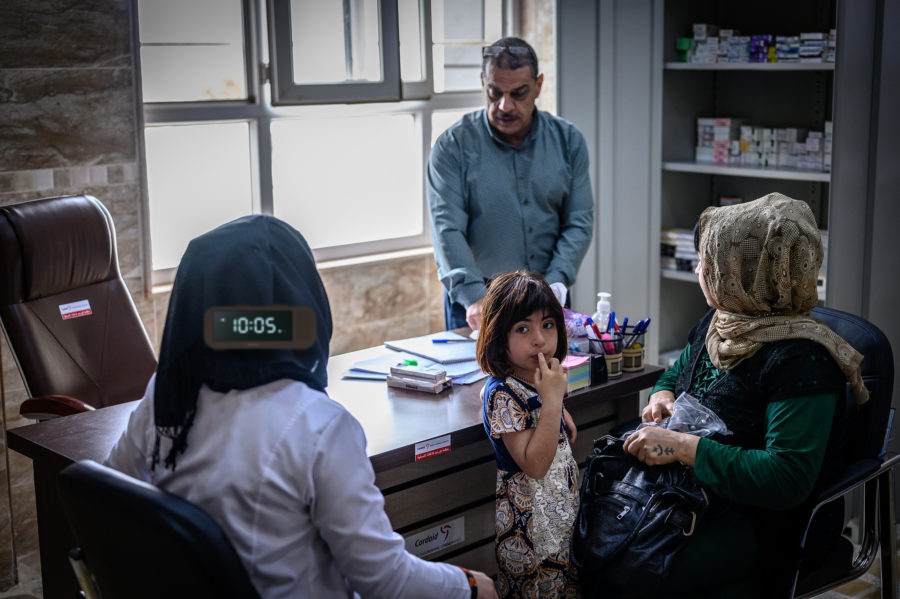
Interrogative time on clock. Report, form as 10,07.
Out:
10,05
